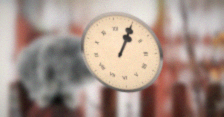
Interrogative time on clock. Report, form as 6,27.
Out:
1,05
